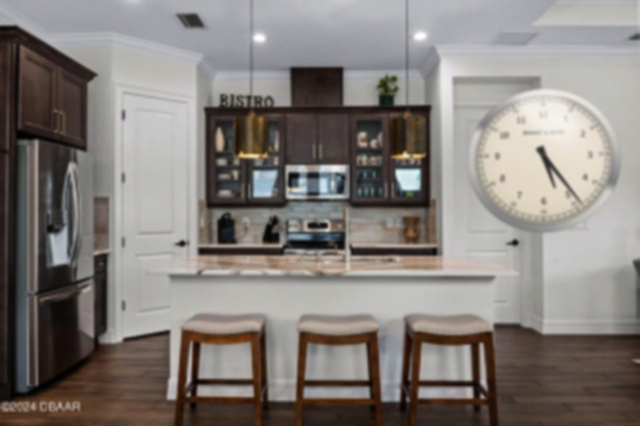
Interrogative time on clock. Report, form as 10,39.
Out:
5,24
